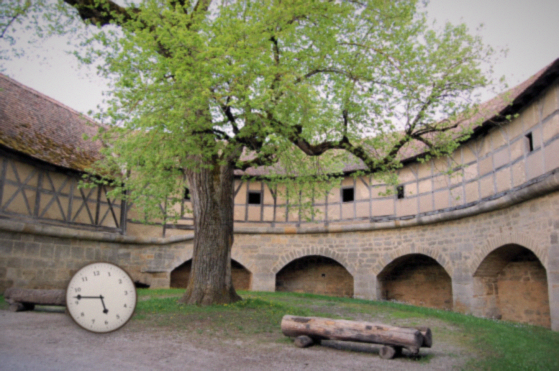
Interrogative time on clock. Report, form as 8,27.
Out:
5,47
